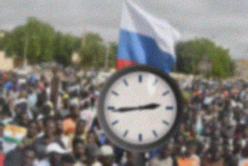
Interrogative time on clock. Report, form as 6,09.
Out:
2,44
